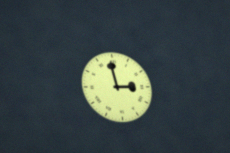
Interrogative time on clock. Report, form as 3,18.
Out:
2,59
